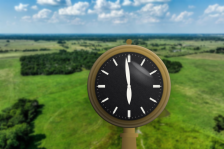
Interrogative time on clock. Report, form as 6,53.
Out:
5,59
